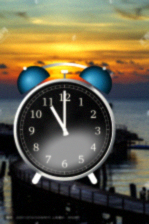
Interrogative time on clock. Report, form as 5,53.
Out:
11,00
